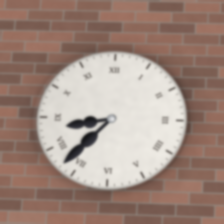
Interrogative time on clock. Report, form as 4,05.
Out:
8,37
